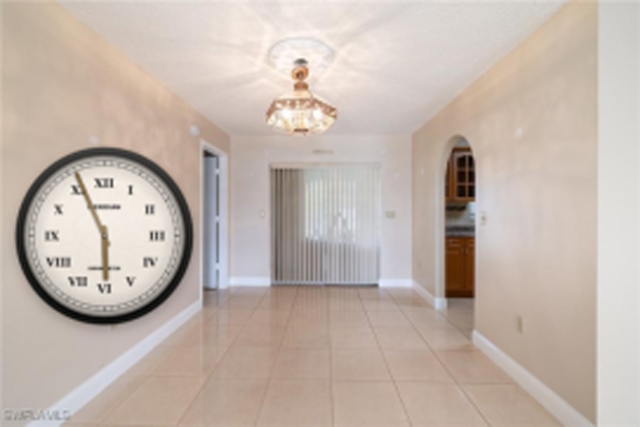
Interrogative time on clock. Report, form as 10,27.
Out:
5,56
